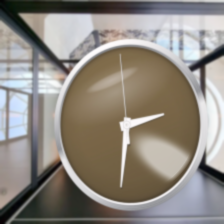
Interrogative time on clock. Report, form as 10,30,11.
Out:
2,30,59
